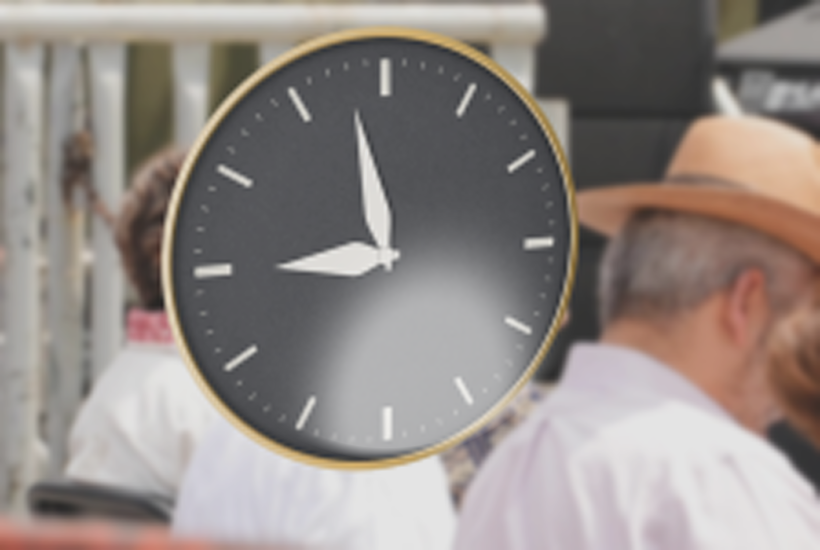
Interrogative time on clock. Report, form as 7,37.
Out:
8,58
